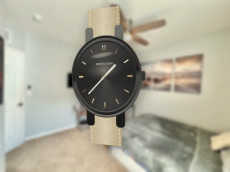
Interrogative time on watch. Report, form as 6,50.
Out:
1,38
